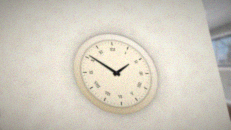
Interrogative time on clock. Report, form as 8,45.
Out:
1,51
